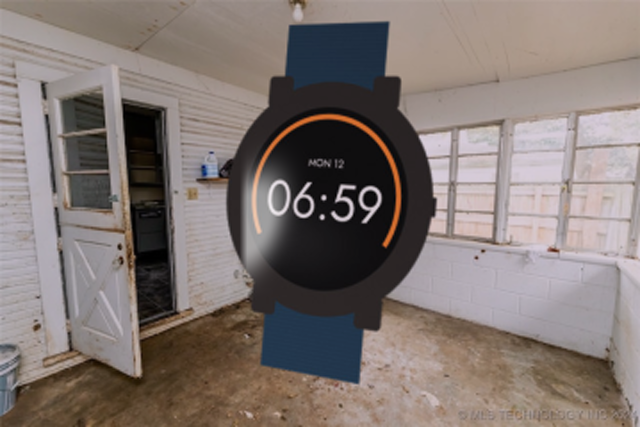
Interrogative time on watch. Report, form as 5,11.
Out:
6,59
